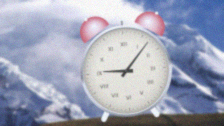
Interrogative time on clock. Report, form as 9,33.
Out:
9,07
